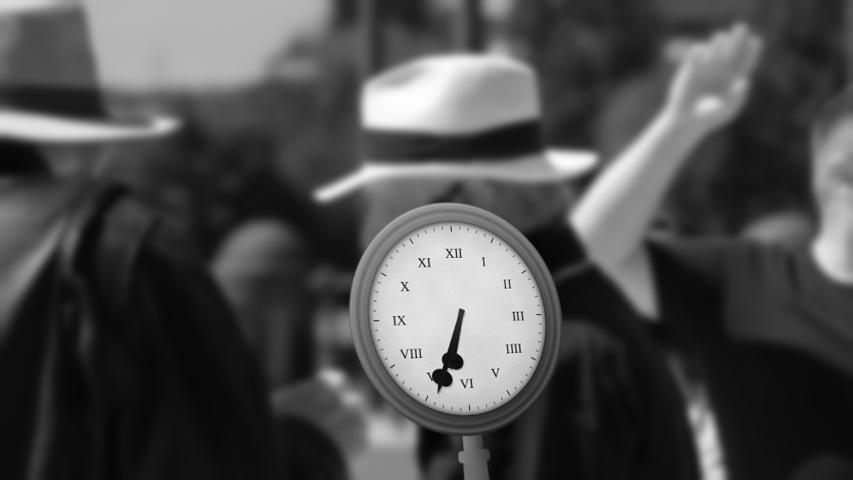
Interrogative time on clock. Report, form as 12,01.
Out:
6,34
